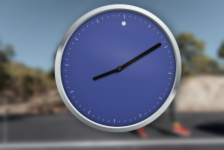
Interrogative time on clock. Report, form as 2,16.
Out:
8,09
